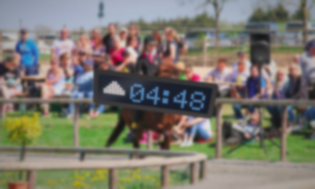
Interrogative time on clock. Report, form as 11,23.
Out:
4,48
